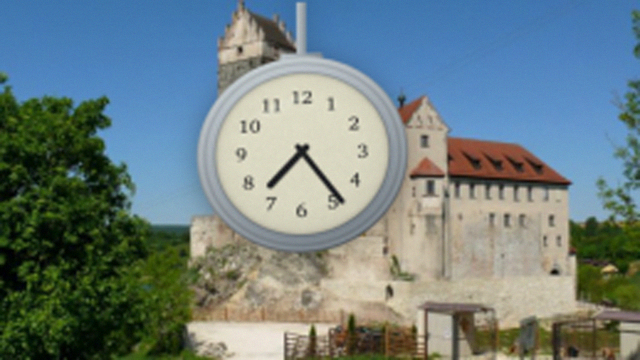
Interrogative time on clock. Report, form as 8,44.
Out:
7,24
